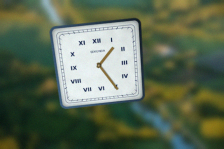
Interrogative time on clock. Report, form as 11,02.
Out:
1,25
